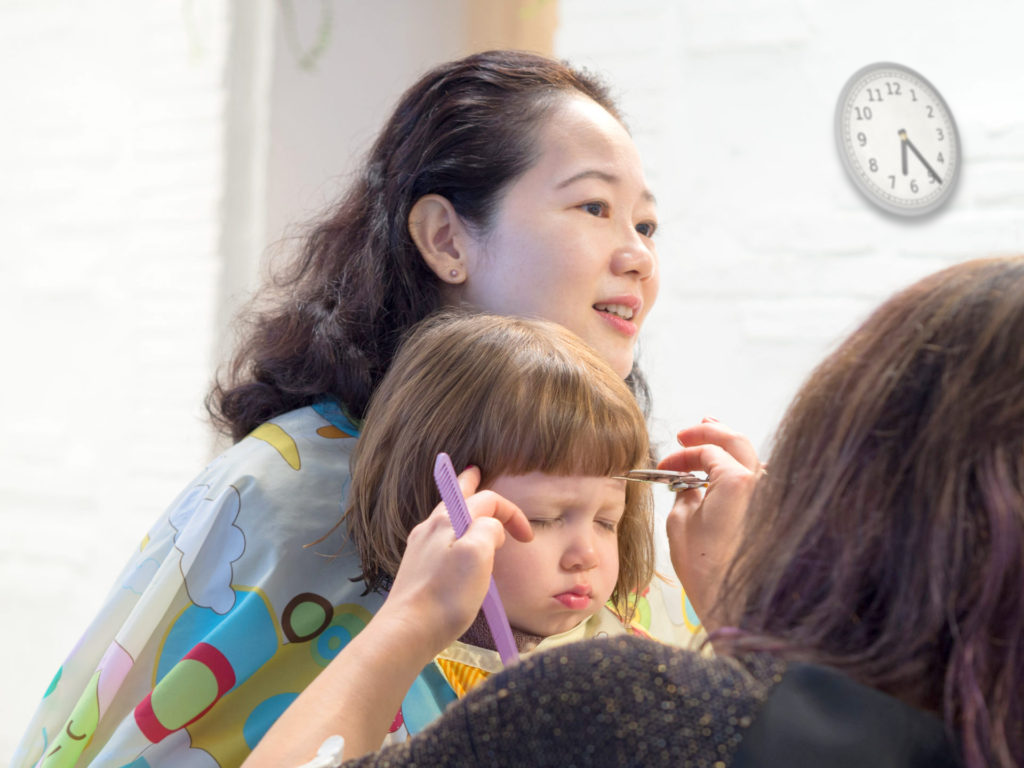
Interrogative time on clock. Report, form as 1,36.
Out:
6,24
